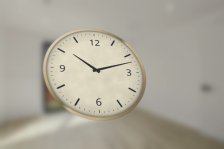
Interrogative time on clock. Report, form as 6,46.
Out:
10,12
